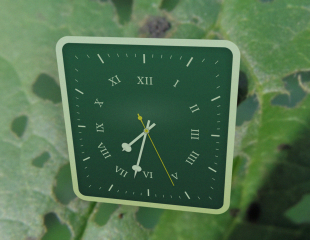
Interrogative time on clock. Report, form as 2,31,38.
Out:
7,32,26
